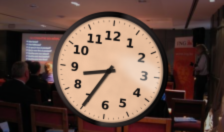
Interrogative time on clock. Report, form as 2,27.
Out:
8,35
